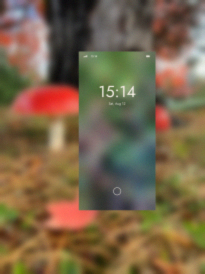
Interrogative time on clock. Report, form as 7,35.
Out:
15,14
